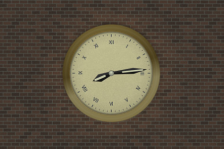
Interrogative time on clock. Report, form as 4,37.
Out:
8,14
